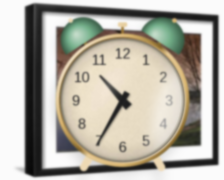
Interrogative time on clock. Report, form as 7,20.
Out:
10,35
